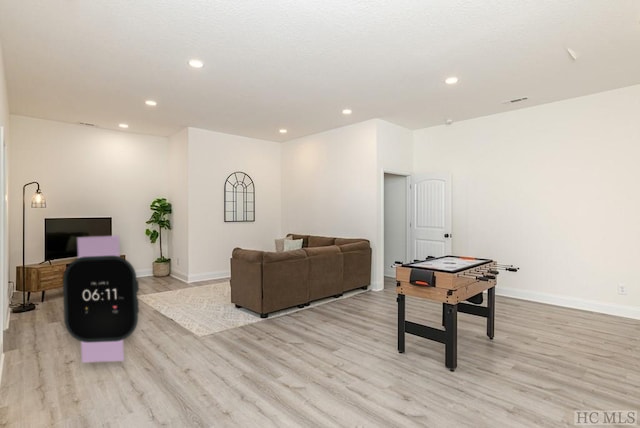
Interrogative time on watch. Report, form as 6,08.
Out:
6,11
